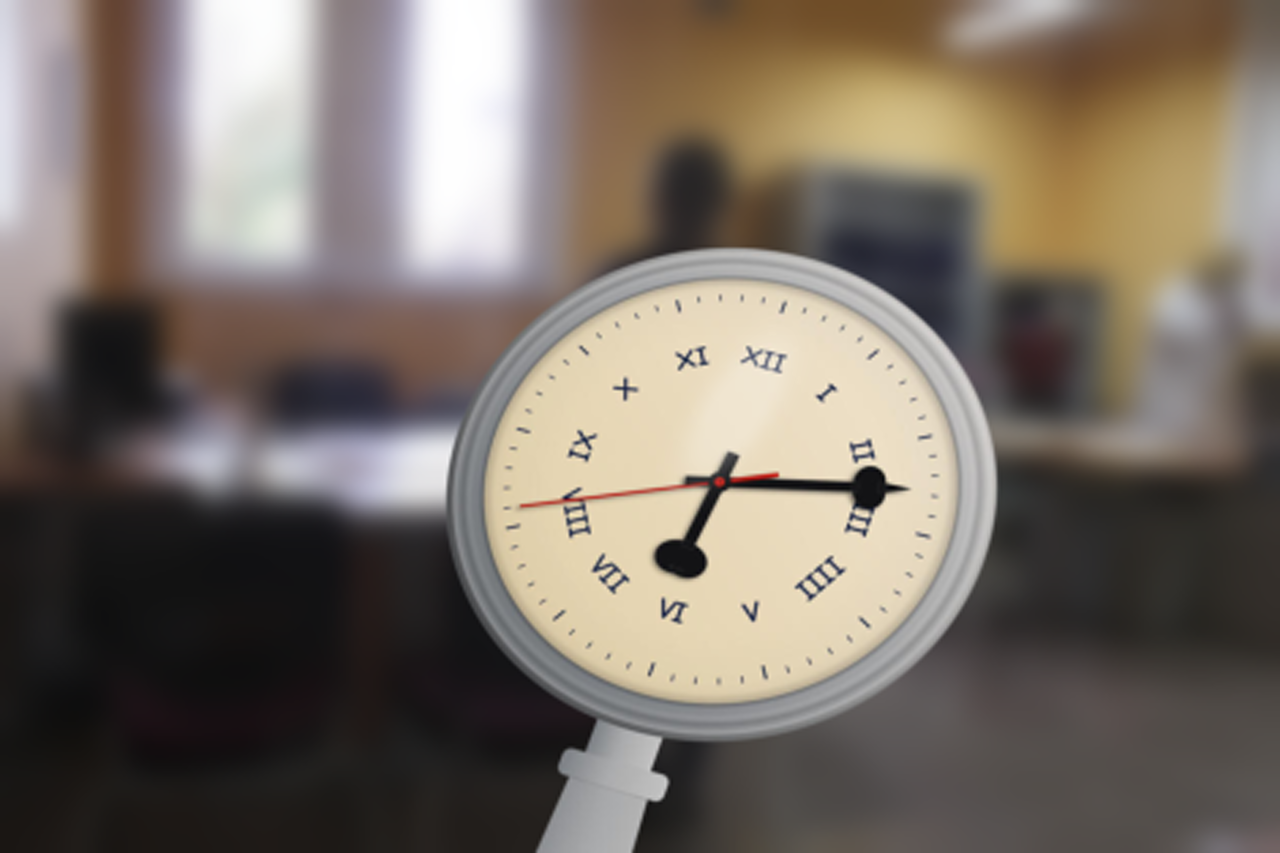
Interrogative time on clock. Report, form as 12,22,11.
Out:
6,12,41
